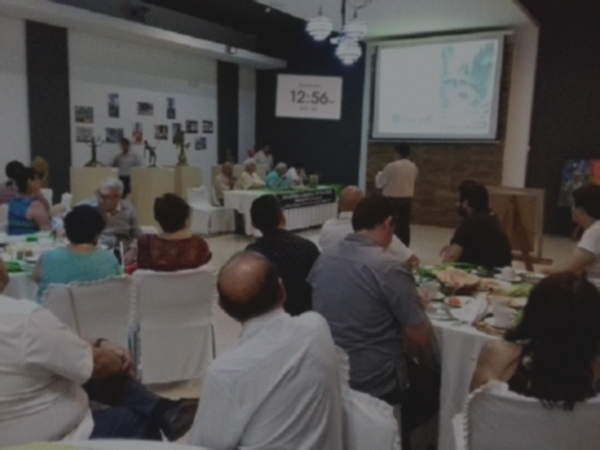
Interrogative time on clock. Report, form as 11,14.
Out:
12,56
